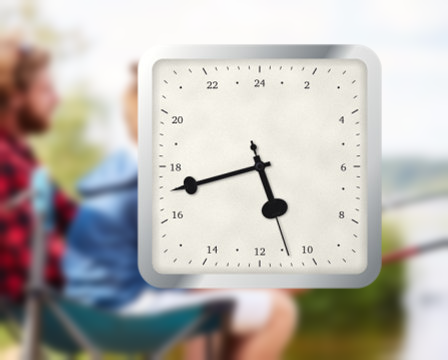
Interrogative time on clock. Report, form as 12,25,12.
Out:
10,42,27
